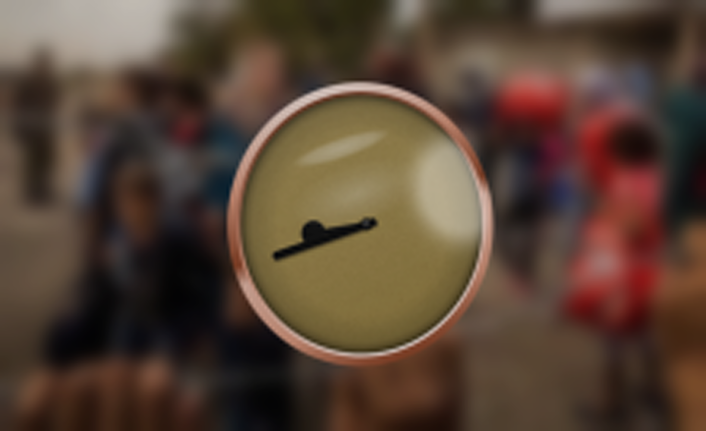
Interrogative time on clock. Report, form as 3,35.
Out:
8,42
